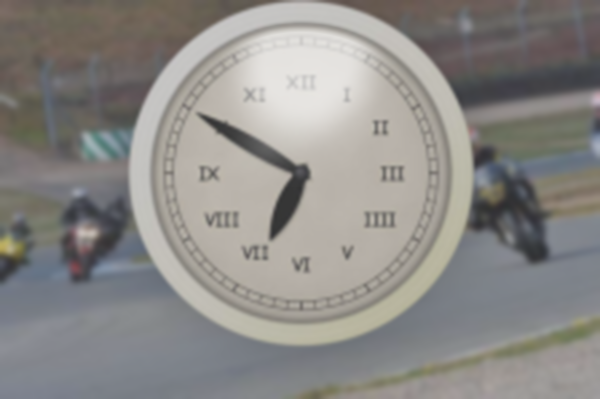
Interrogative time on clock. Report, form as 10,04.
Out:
6,50
